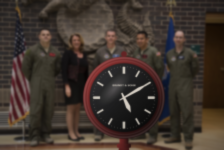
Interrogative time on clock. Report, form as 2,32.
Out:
5,10
